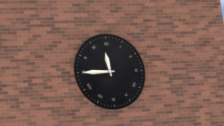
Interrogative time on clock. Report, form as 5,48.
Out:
11,45
